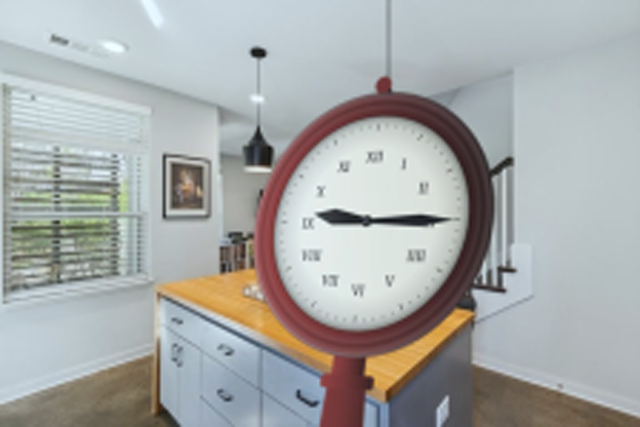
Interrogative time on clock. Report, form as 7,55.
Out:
9,15
